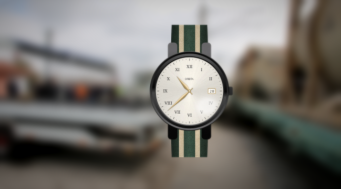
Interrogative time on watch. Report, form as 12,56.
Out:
10,38
